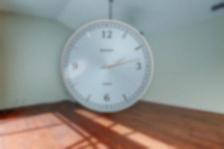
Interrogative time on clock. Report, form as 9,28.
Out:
2,13
